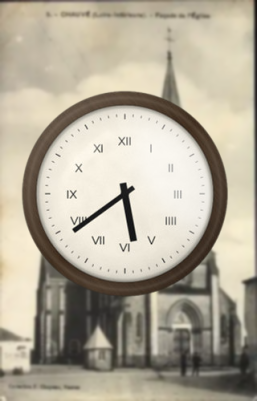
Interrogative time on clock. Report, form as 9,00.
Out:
5,39
